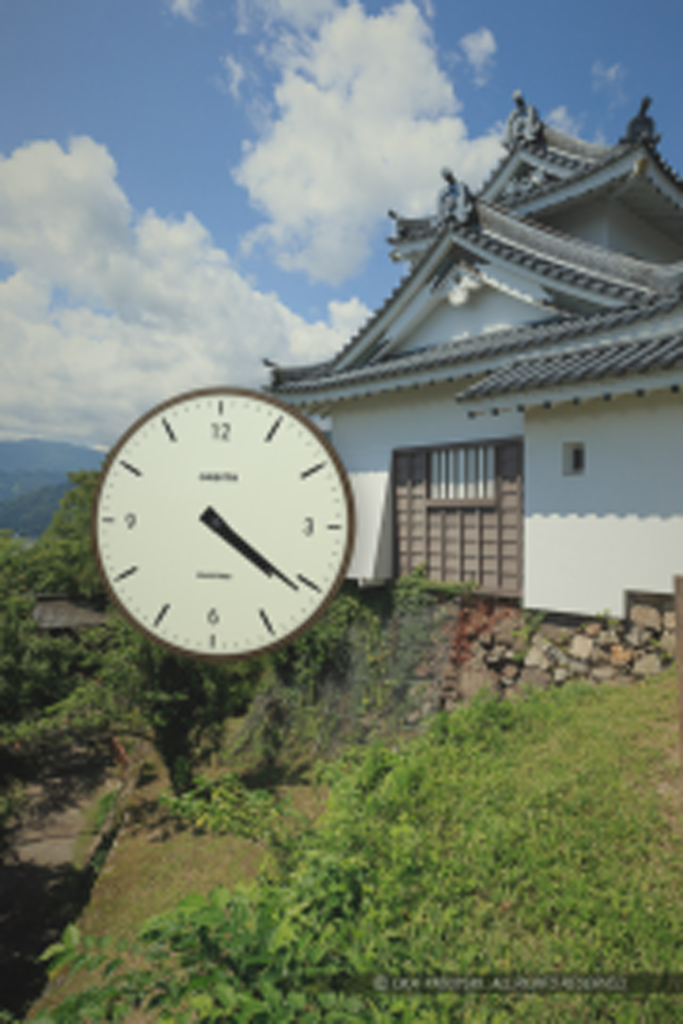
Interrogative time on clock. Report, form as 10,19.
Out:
4,21
